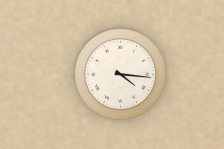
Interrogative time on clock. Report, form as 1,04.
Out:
4,16
